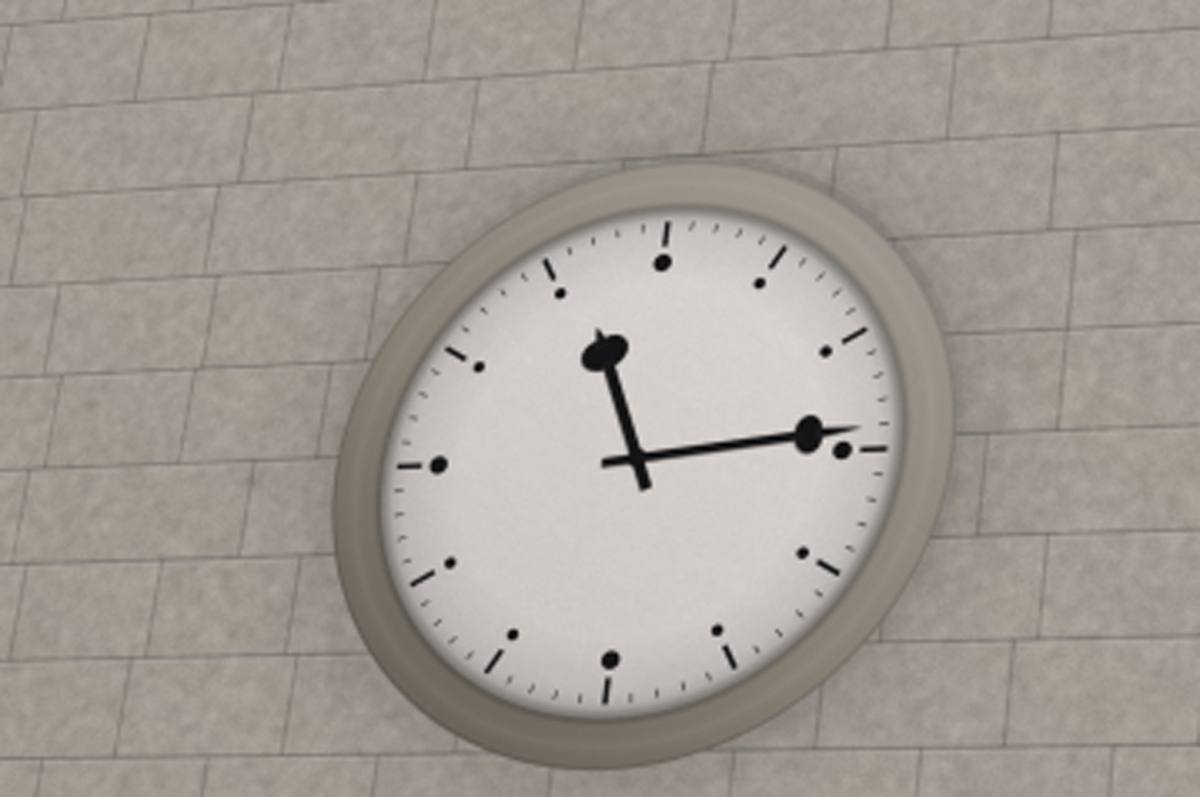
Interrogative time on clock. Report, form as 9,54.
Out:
11,14
